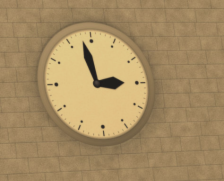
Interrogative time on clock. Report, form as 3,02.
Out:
2,58
